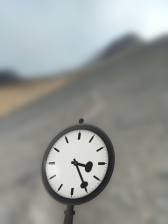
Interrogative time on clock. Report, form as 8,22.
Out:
3,25
